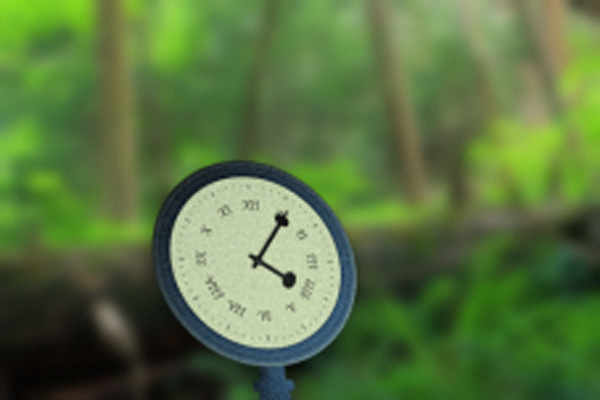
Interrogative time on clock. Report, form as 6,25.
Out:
4,06
